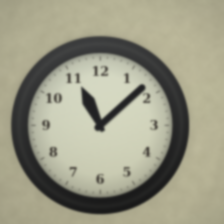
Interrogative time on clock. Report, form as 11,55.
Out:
11,08
